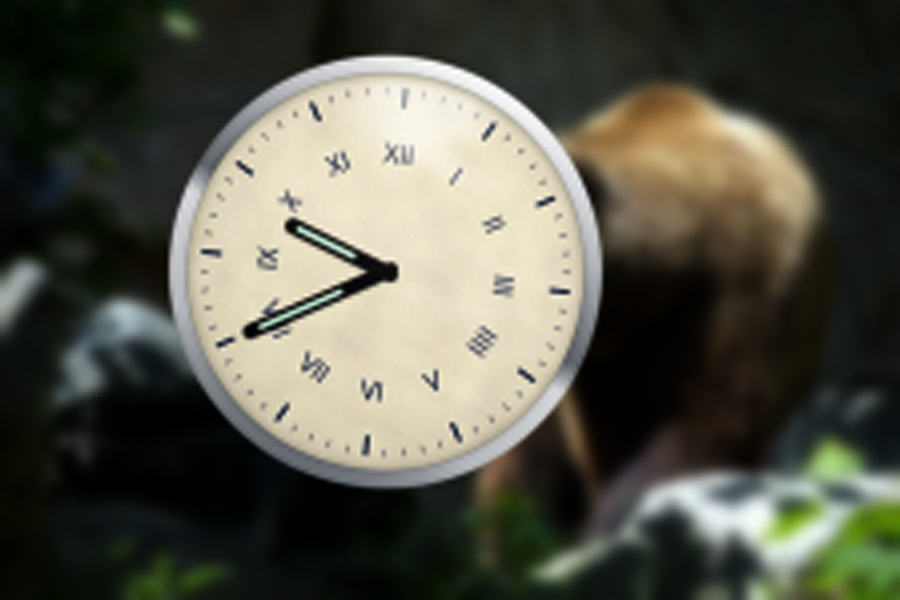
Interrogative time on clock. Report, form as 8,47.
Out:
9,40
